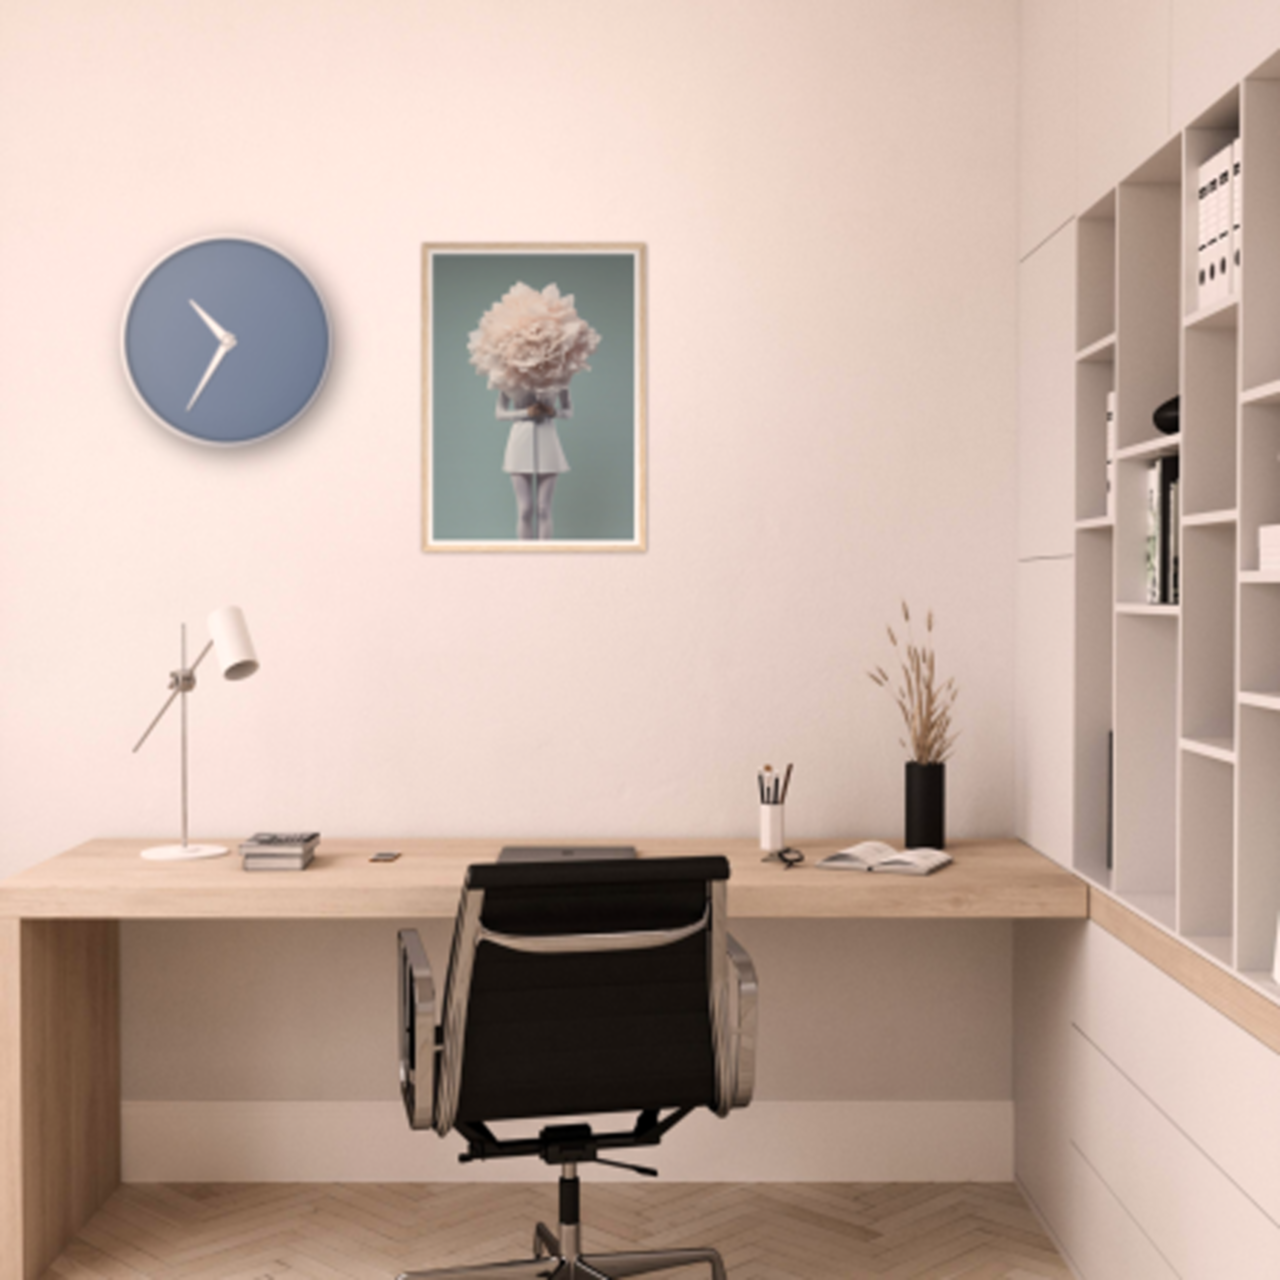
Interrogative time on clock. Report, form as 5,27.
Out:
10,35
